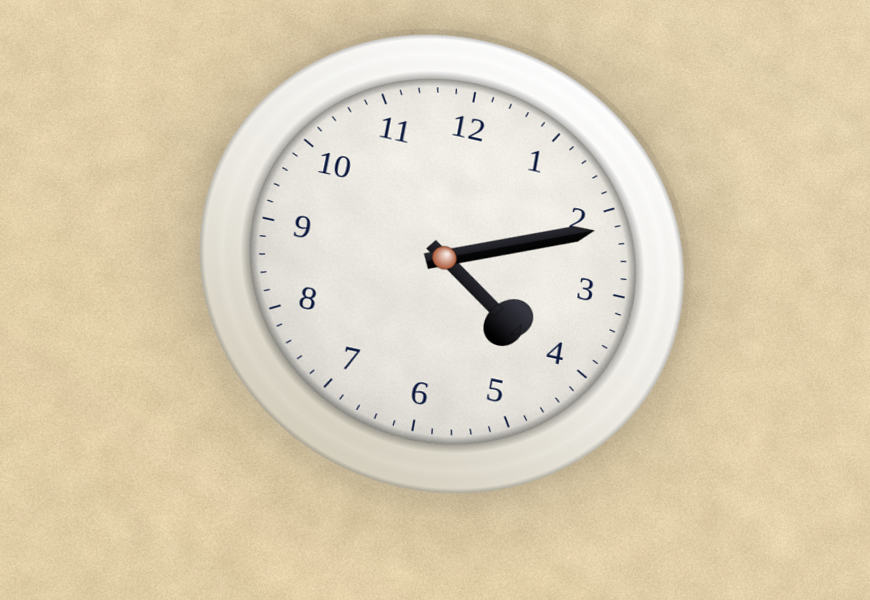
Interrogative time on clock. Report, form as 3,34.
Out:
4,11
